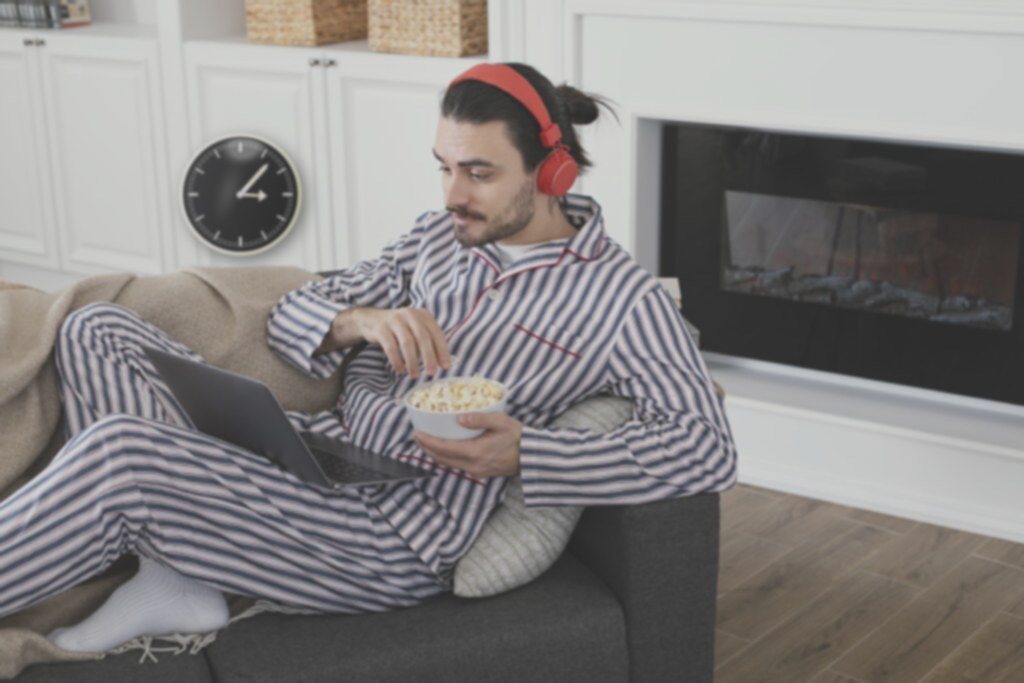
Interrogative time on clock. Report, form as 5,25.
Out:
3,07
